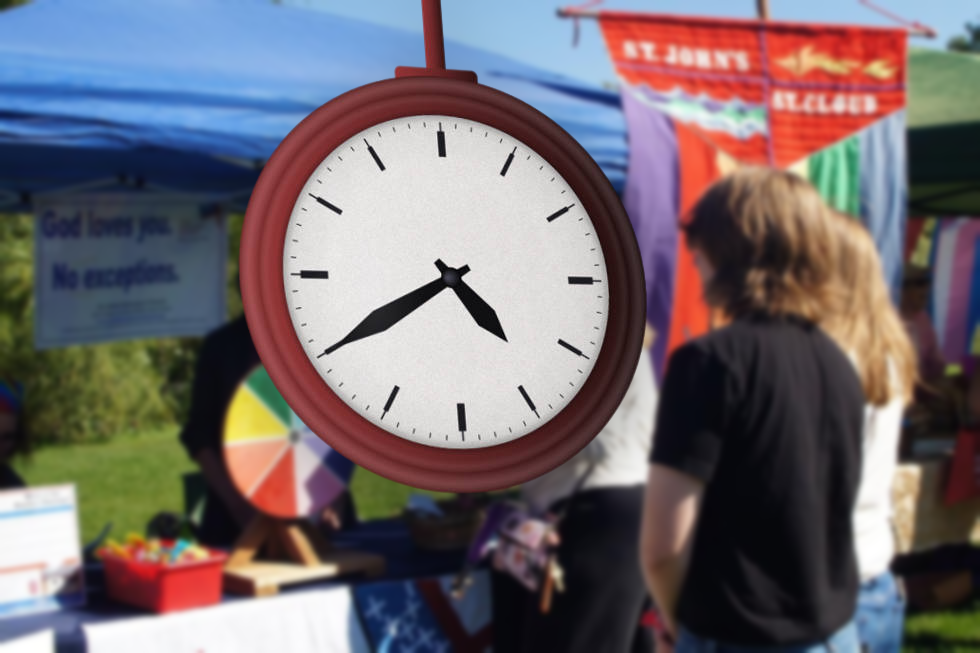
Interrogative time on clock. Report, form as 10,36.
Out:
4,40
